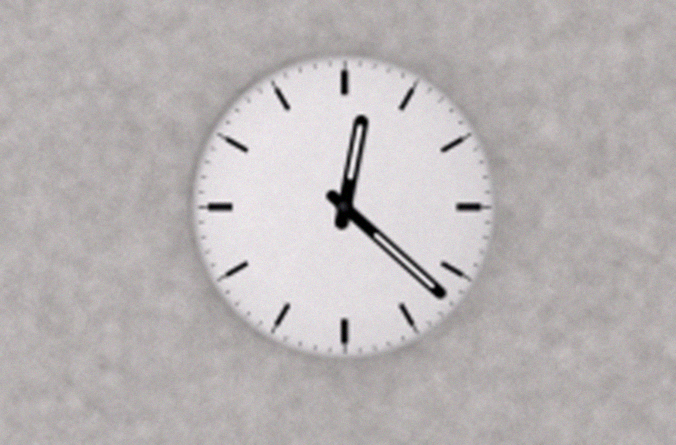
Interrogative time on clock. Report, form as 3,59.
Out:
12,22
